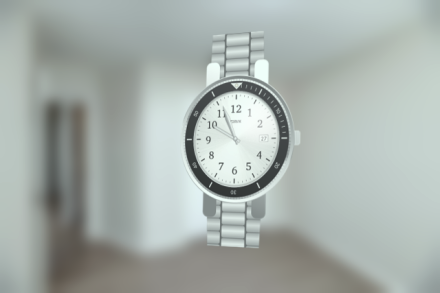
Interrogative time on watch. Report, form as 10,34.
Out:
9,56
